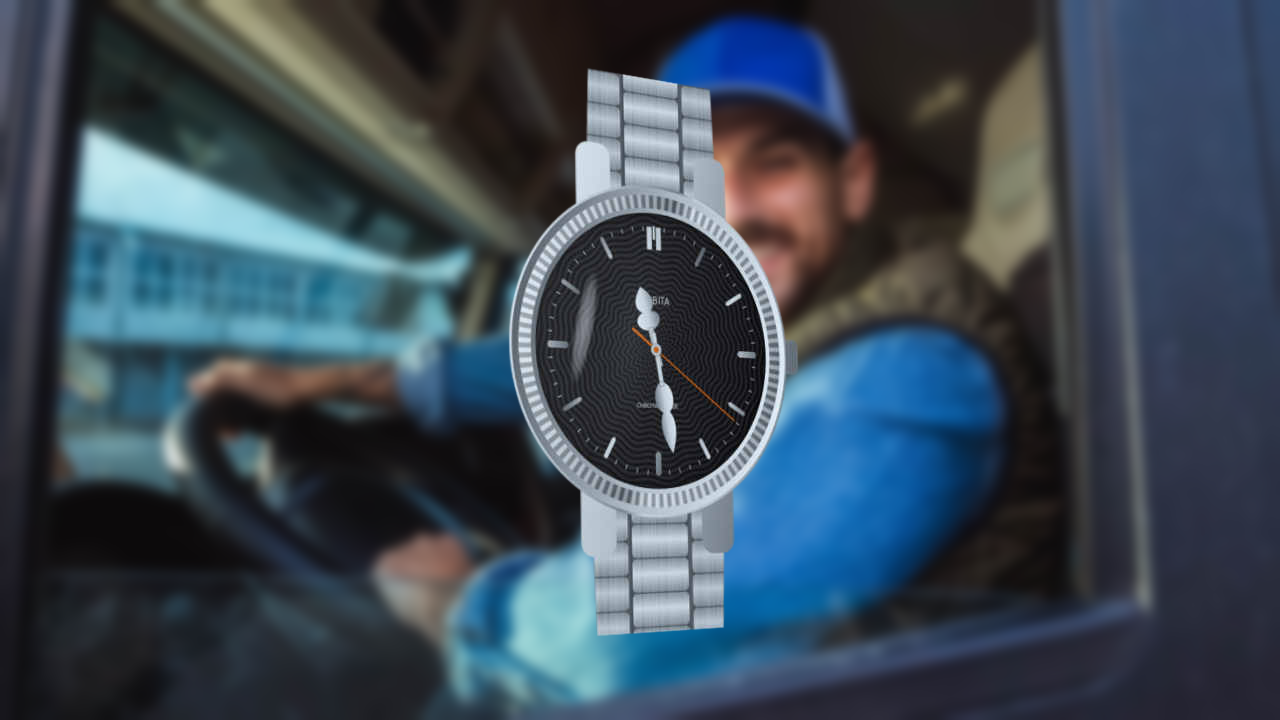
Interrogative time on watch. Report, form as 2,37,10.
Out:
11,28,21
